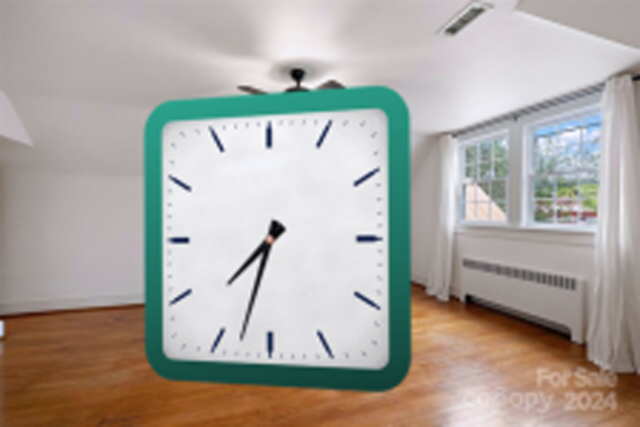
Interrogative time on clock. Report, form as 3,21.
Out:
7,33
